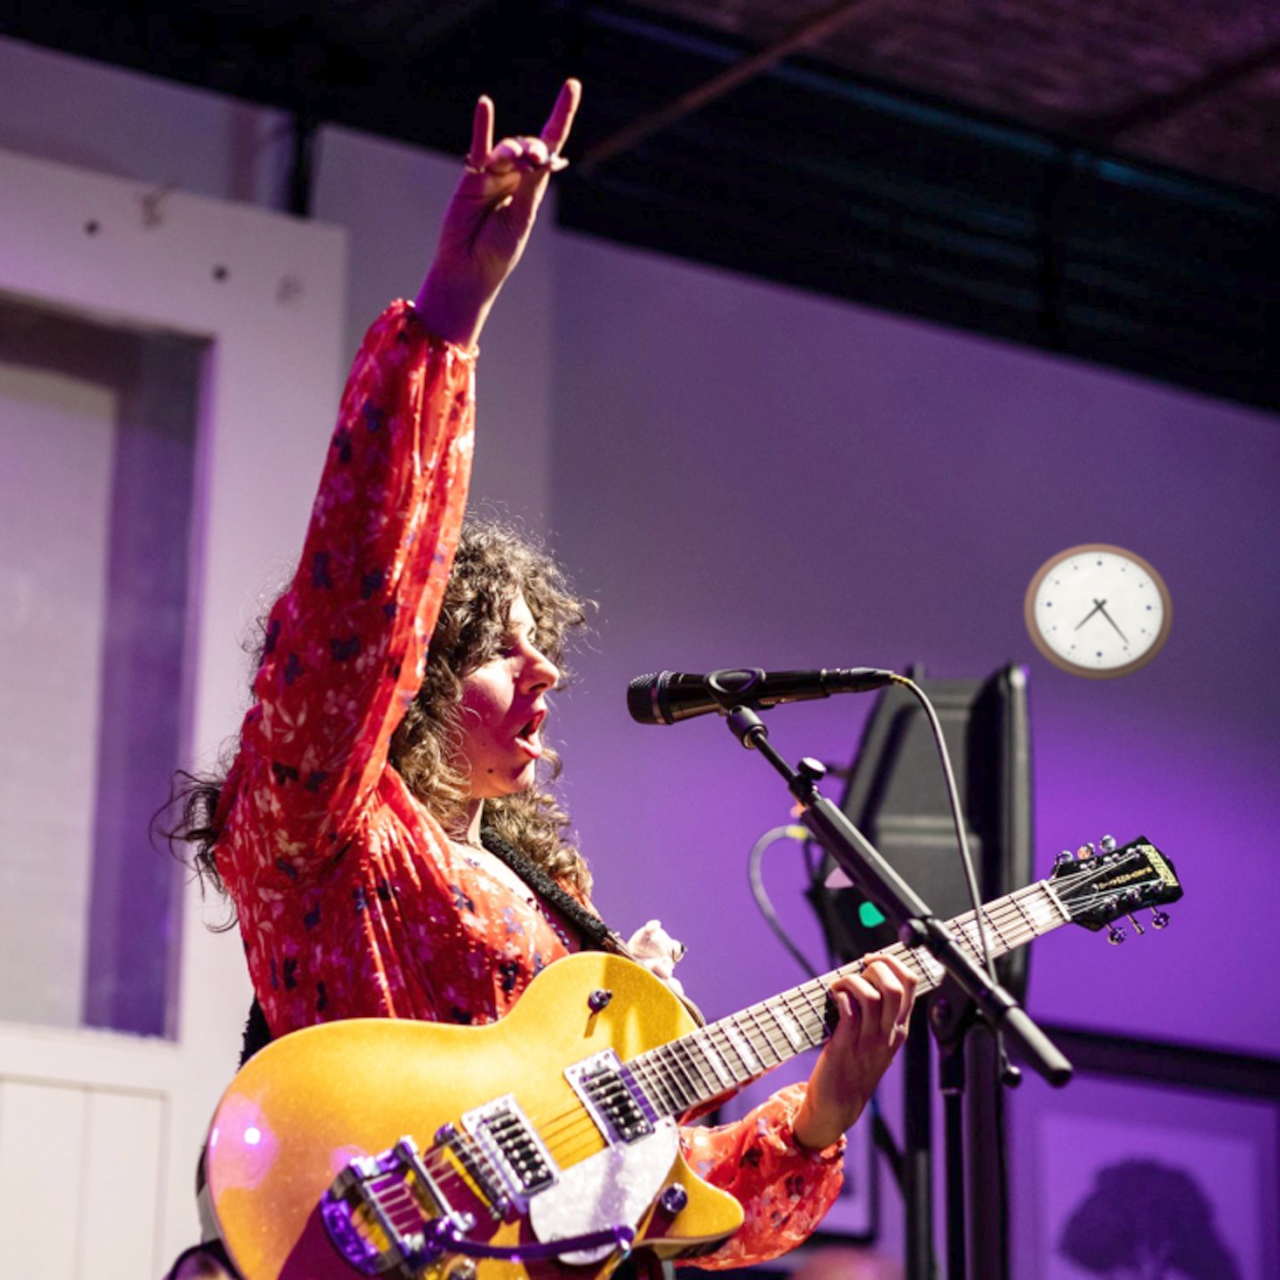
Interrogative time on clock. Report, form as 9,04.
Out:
7,24
